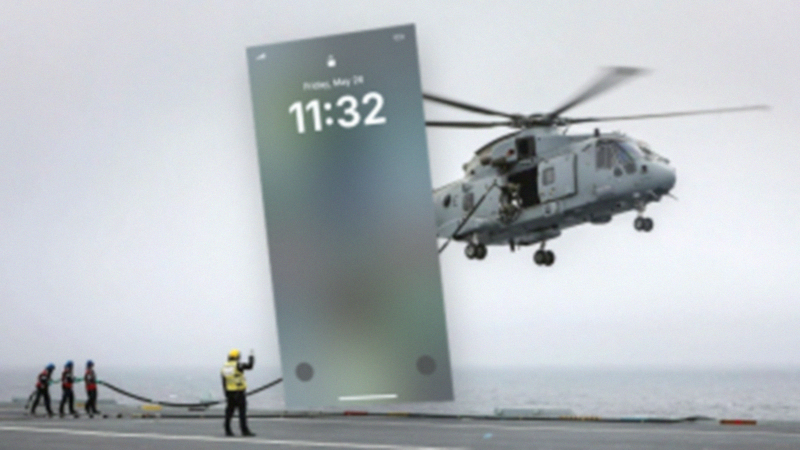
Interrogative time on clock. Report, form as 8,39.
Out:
11,32
